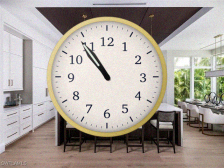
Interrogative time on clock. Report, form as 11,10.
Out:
10,54
